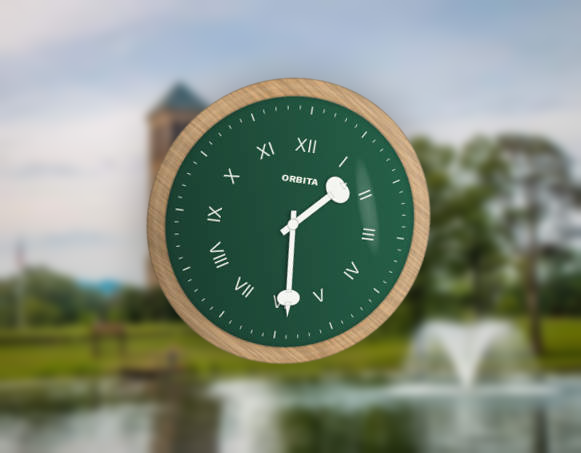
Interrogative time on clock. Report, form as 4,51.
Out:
1,29
